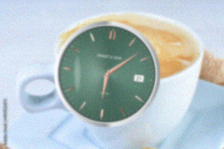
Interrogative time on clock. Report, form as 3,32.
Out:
6,08
